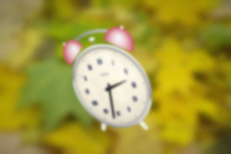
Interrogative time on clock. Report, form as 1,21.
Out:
2,32
